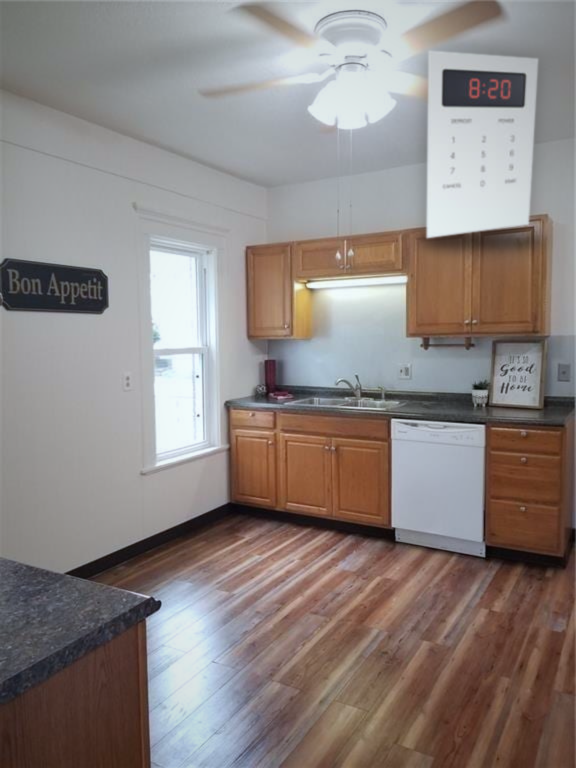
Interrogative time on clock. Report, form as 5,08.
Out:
8,20
